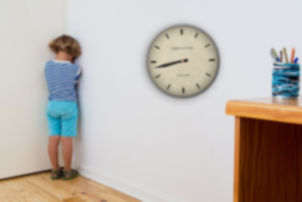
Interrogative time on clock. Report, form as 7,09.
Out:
8,43
